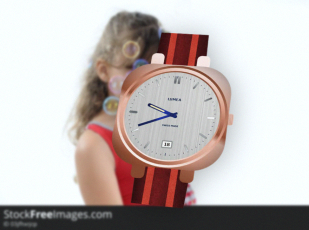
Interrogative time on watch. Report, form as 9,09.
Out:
9,41
